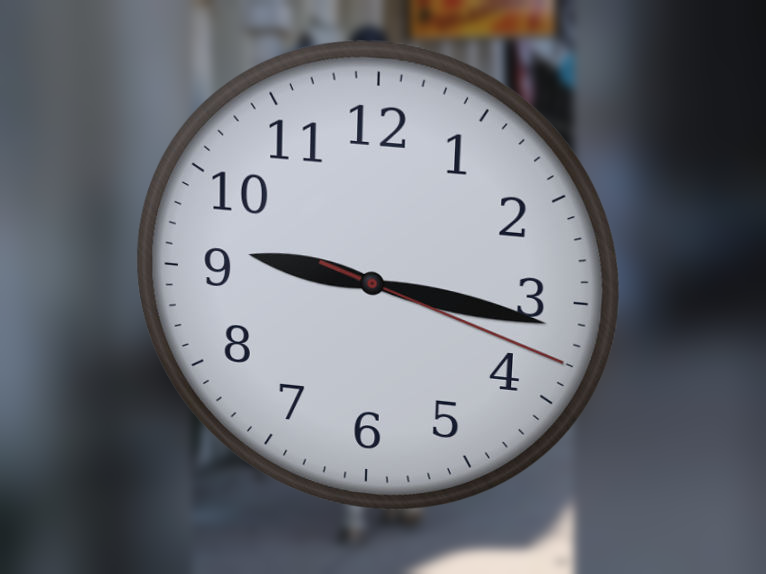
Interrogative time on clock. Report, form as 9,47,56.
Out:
9,16,18
